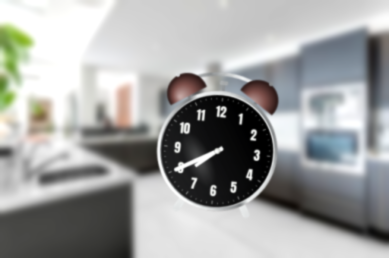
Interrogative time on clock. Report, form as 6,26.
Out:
7,40
